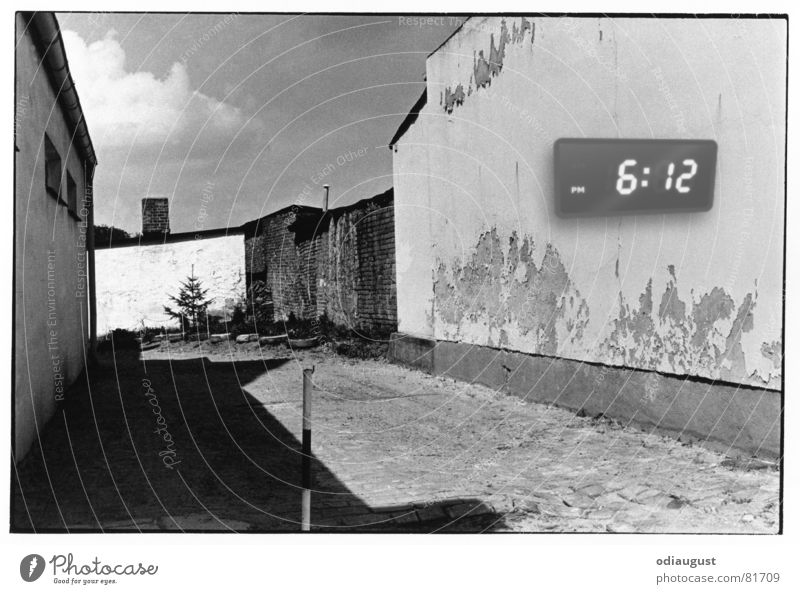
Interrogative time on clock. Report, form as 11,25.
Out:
6,12
